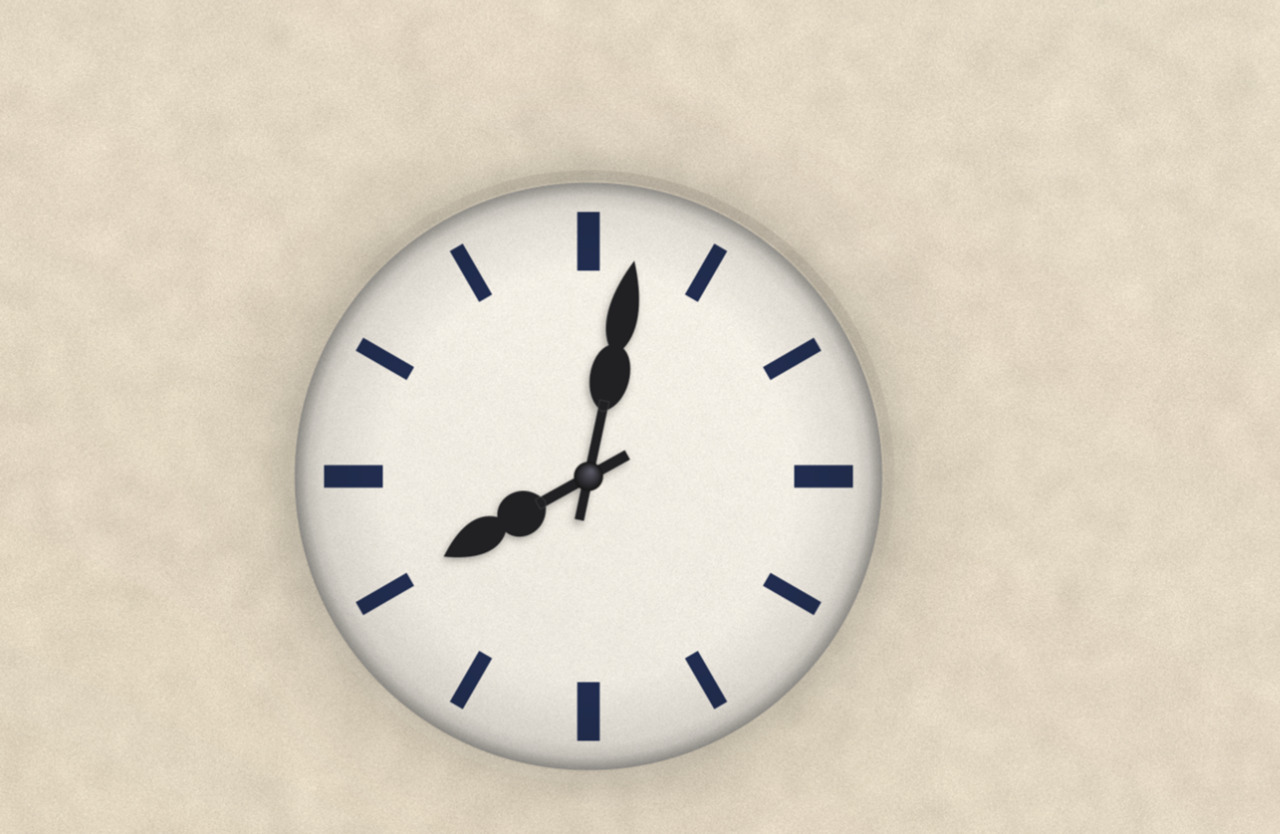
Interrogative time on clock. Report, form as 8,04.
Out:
8,02
